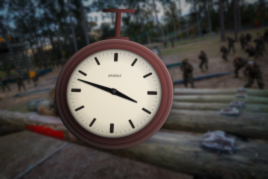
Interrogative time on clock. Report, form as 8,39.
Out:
3,48
